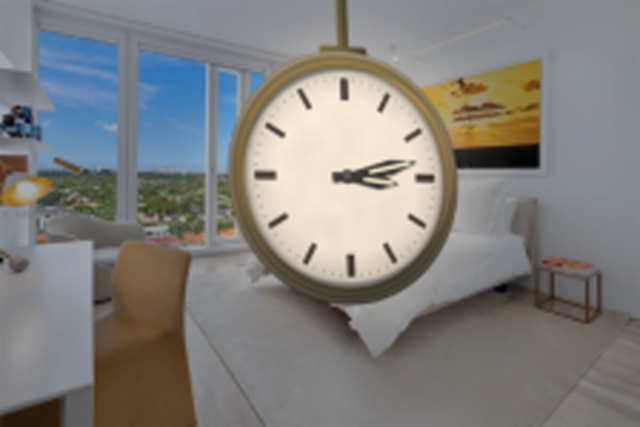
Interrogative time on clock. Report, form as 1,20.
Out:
3,13
